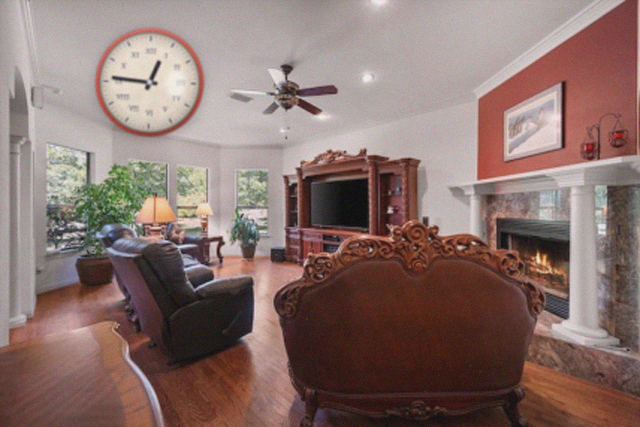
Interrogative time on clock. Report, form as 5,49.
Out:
12,46
